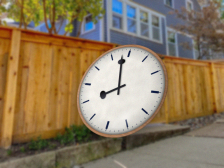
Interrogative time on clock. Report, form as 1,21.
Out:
7,58
